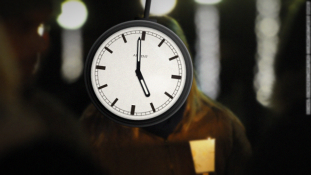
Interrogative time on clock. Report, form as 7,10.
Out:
4,59
